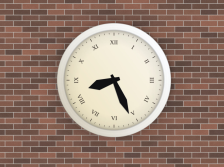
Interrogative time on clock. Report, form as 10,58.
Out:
8,26
